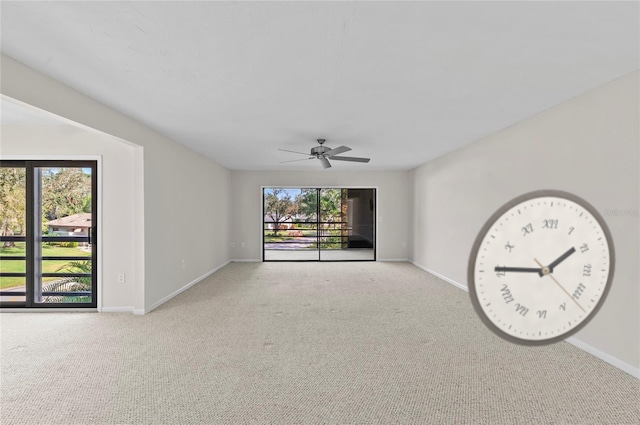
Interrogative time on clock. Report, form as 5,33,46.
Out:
1,45,22
